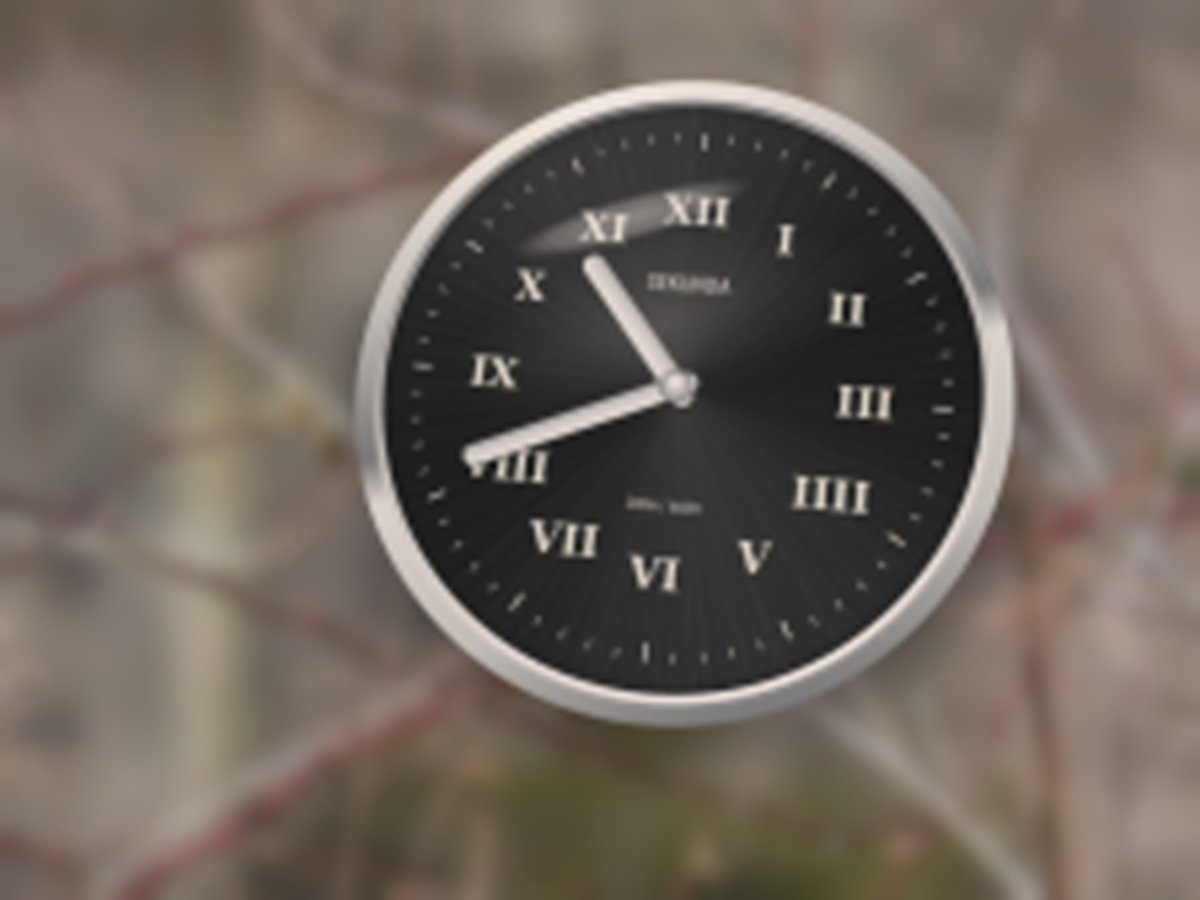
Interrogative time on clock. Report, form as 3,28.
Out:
10,41
